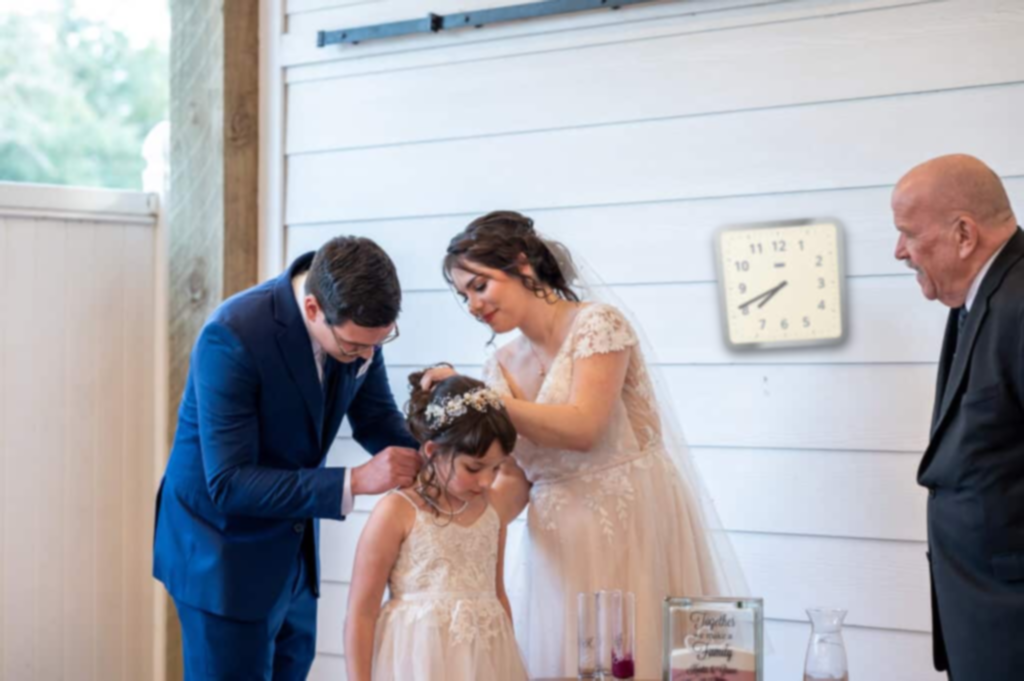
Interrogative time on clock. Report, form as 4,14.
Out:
7,41
